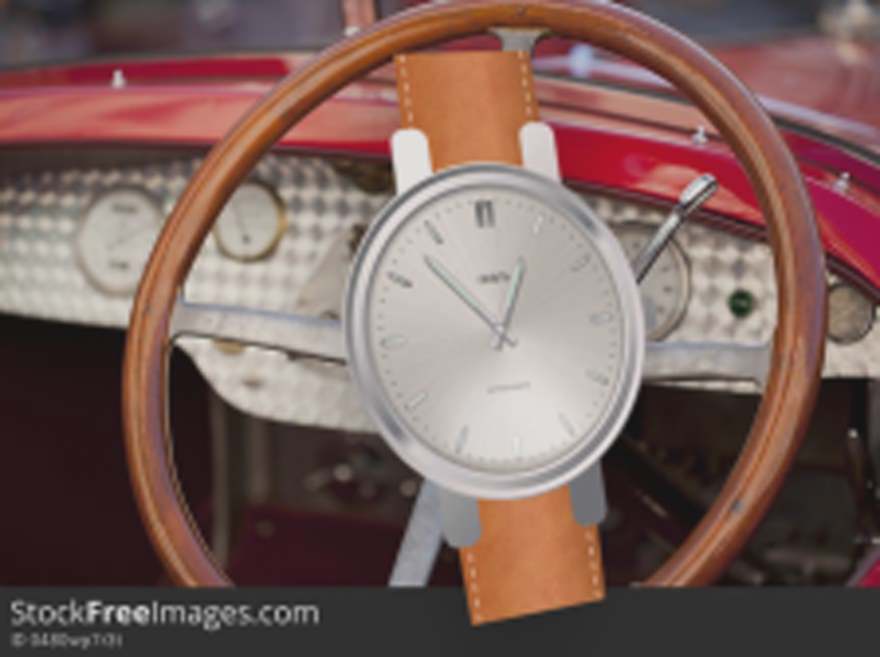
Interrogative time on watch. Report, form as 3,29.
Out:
12,53
